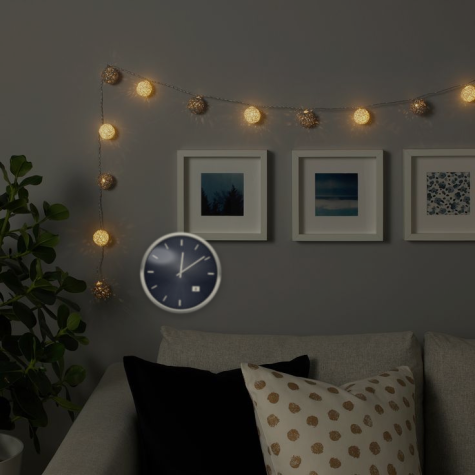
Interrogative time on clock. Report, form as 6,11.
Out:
12,09
